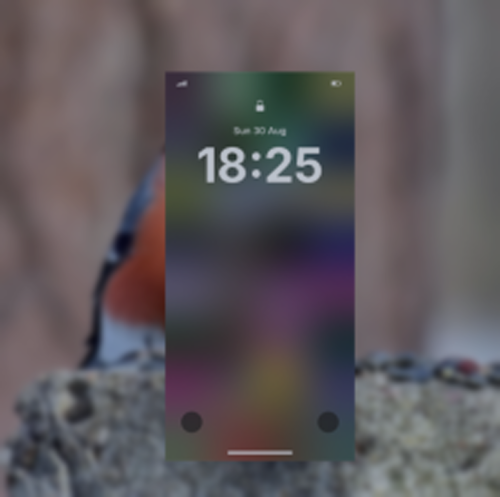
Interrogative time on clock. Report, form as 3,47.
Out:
18,25
